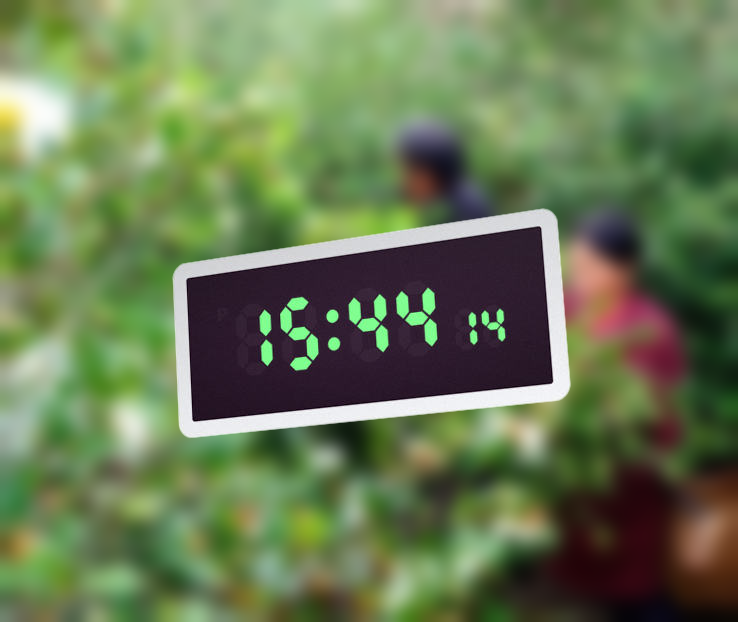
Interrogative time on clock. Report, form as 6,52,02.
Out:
15,44,14
